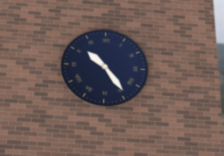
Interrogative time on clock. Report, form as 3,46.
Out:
10,24
